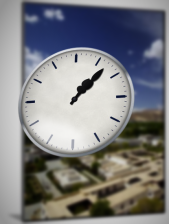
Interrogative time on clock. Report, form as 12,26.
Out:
1,07
